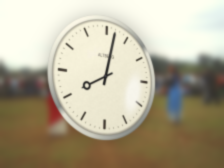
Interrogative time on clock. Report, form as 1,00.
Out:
8,02
